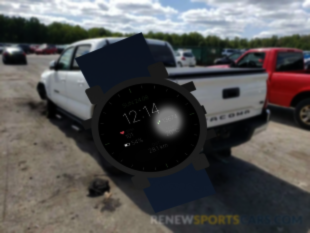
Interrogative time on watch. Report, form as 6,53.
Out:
12,14
